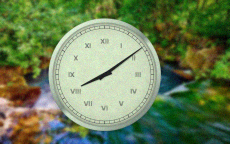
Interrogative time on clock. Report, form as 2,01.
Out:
8,09
